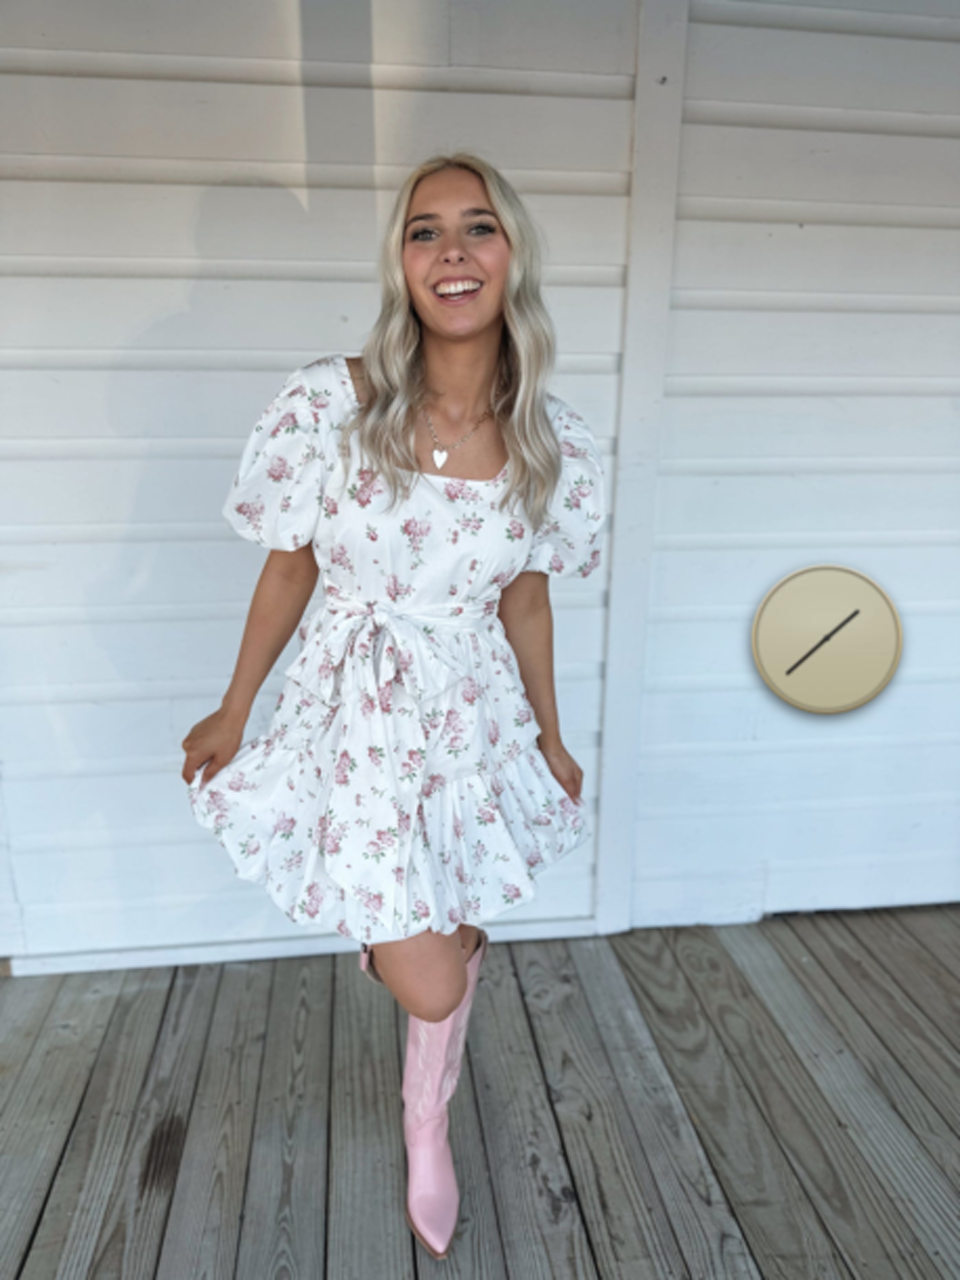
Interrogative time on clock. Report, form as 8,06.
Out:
1,38
